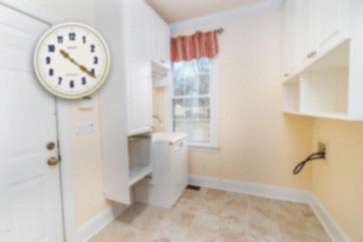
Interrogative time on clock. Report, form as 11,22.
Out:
10,21
